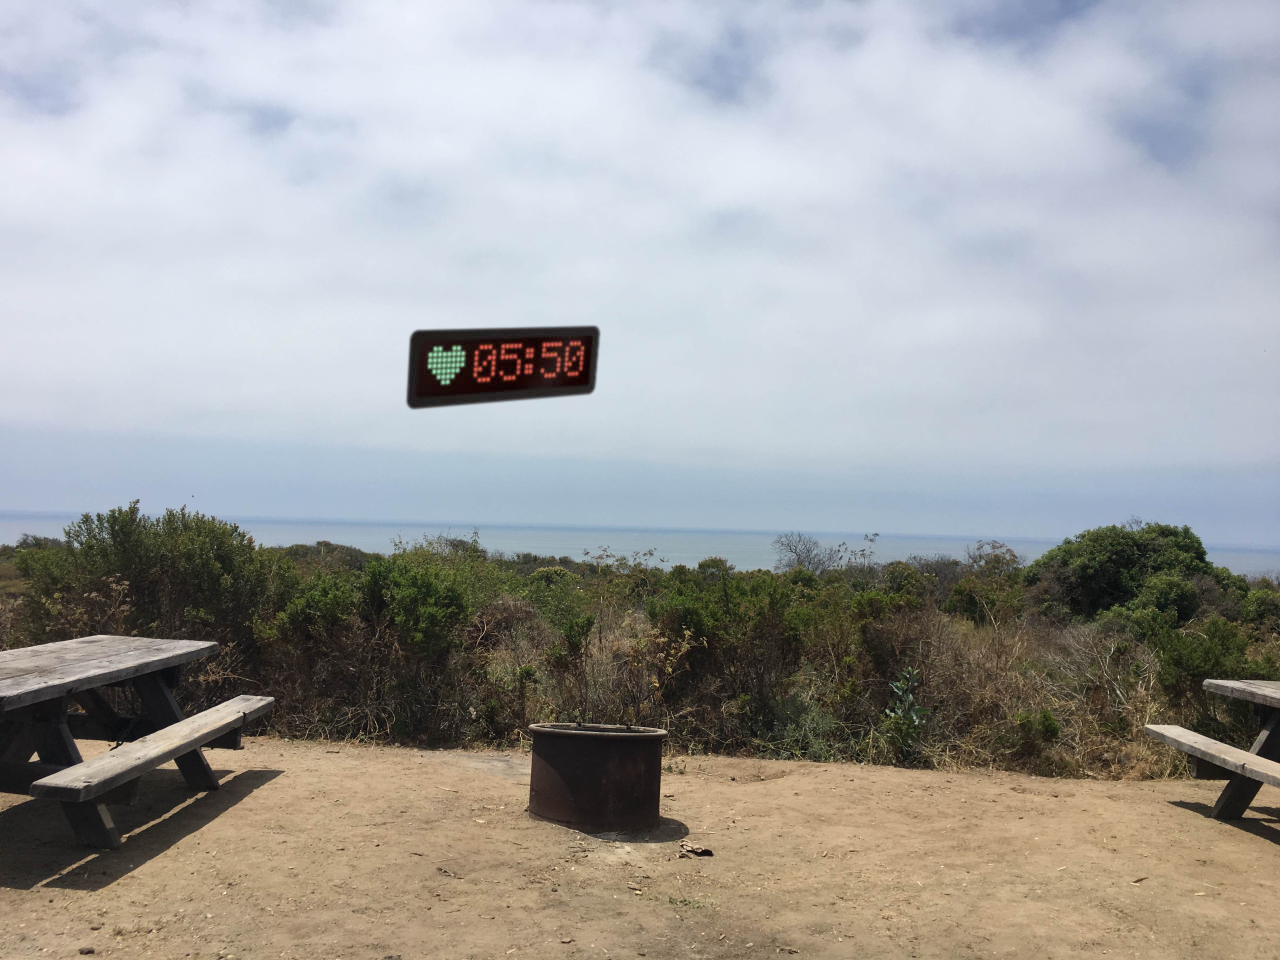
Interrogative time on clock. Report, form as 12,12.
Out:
5,50
